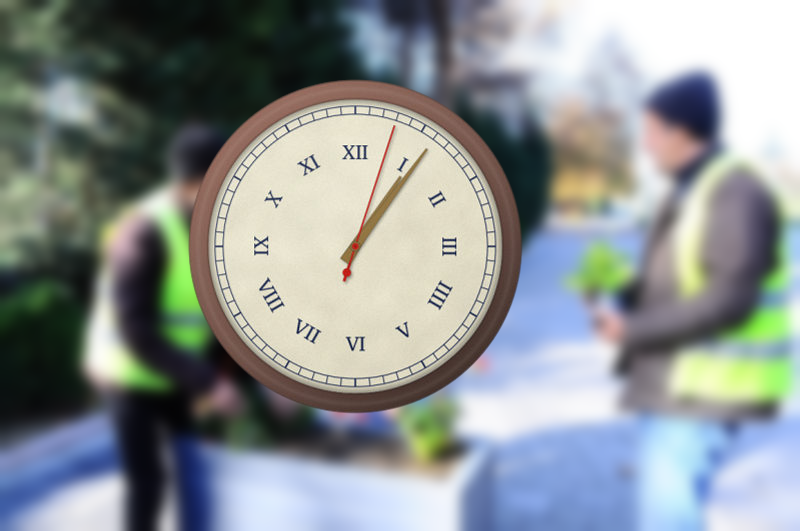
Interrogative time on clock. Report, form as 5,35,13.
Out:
1,06,03
